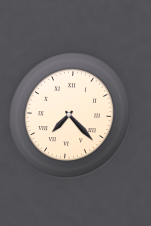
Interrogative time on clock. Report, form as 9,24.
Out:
7,22
